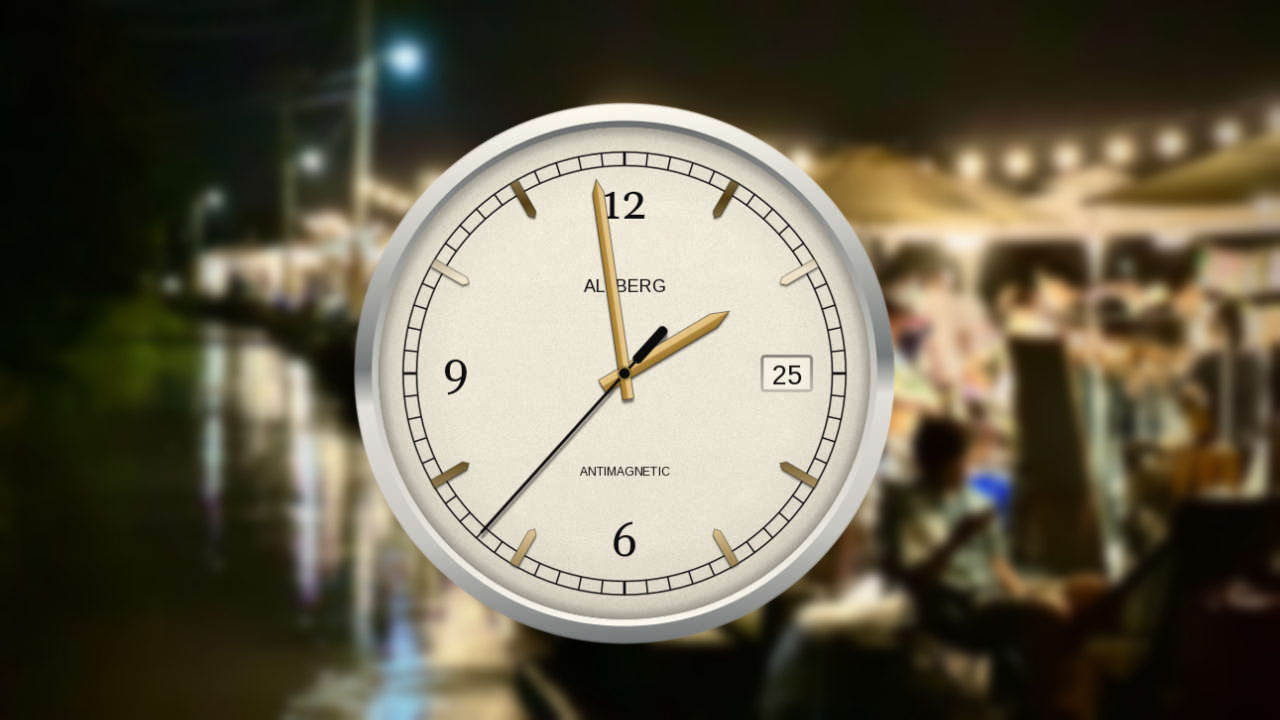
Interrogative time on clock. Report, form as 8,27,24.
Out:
1,58,37
